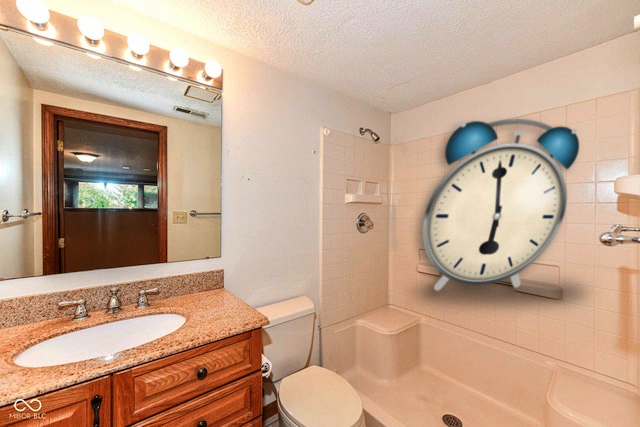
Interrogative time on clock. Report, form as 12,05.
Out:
5,58
